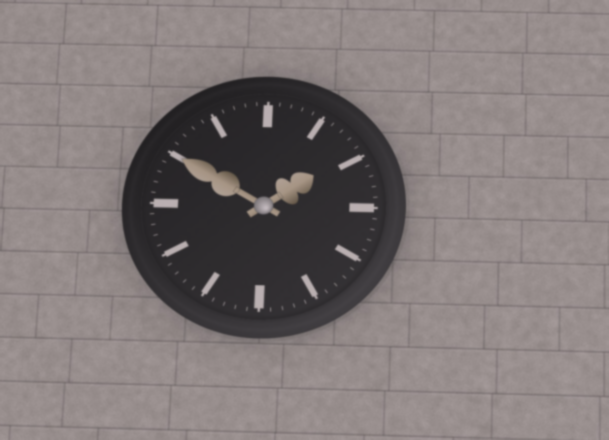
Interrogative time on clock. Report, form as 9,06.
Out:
1,50
